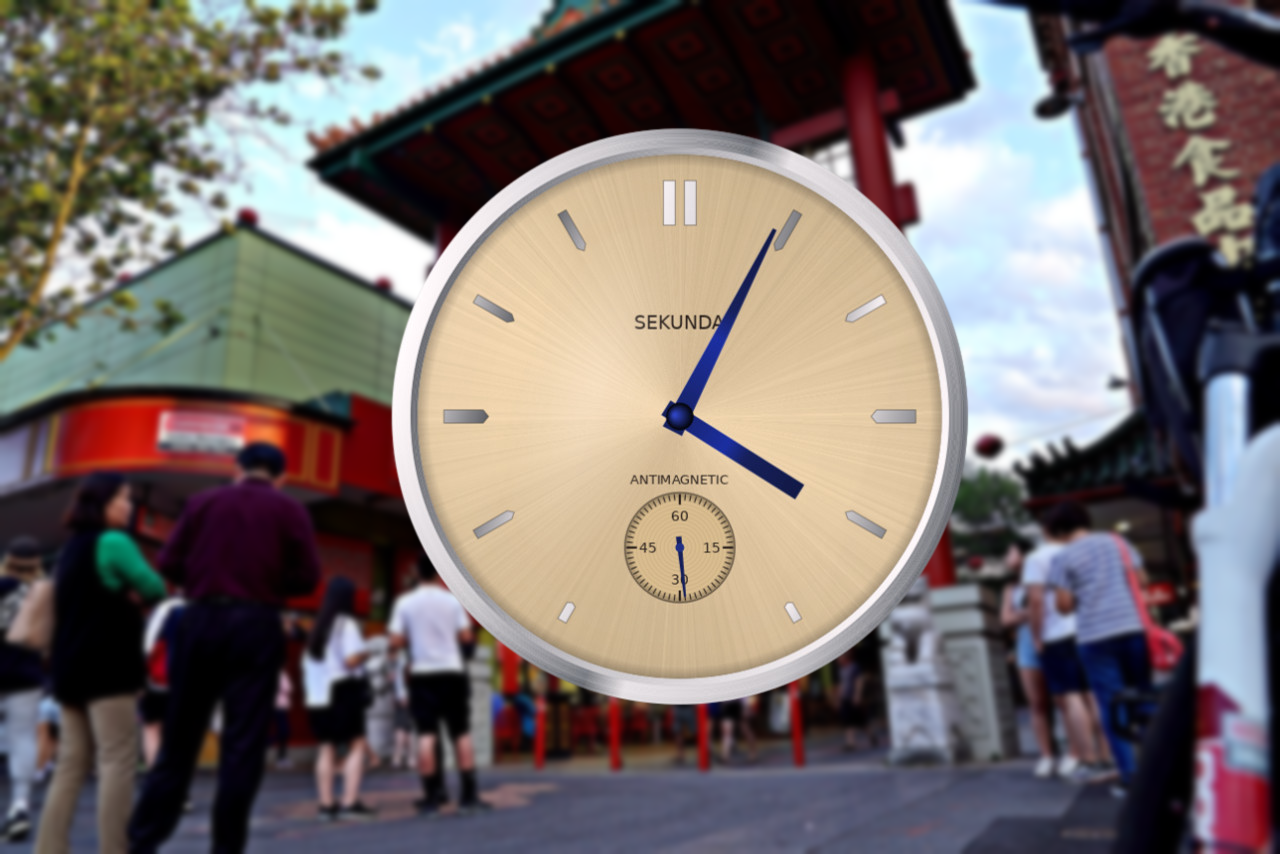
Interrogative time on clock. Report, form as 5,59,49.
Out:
4,04,29
